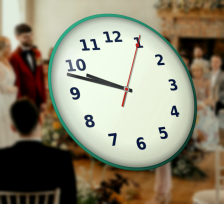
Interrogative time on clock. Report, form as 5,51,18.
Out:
9,48,05
